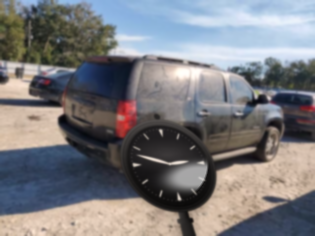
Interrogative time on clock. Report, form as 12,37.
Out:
2,48
